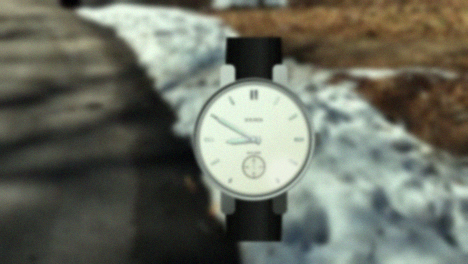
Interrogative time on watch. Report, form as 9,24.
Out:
8,50
